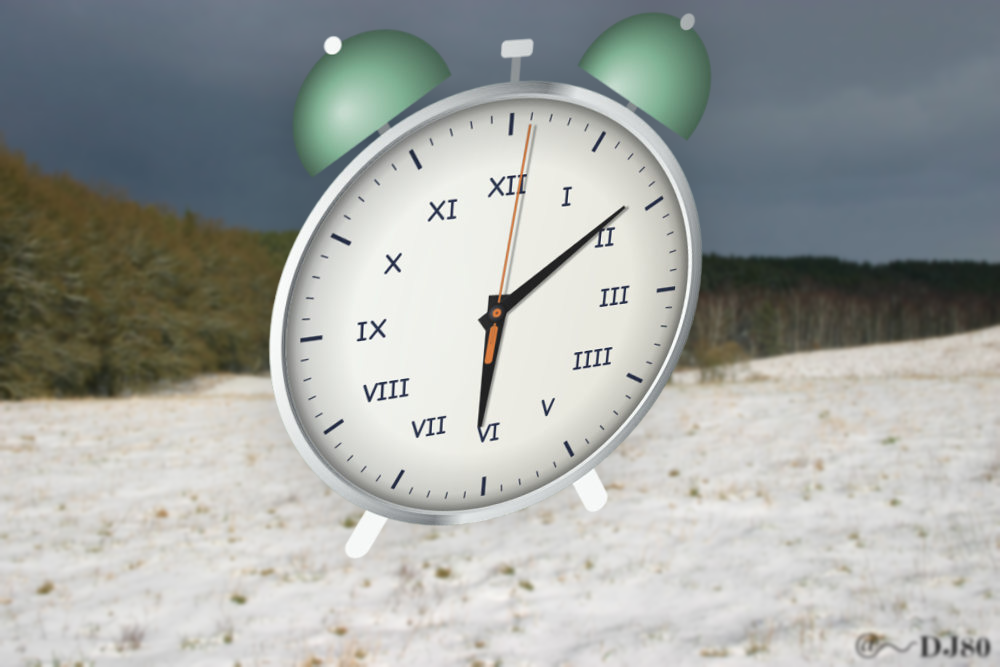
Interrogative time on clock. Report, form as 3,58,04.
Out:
6,09,01
